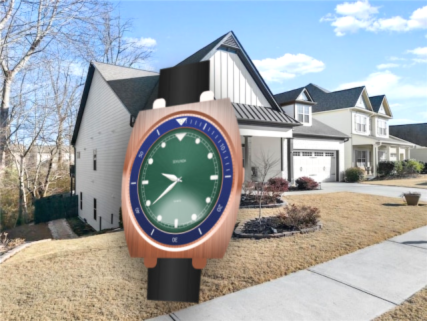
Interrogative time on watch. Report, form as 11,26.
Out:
9,39
